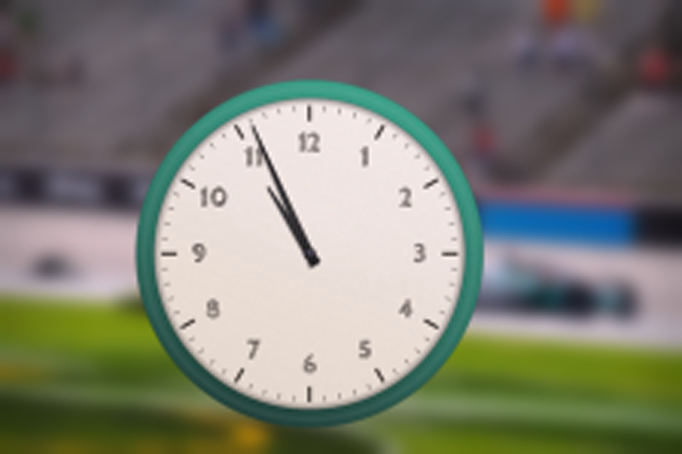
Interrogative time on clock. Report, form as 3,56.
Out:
10,56
